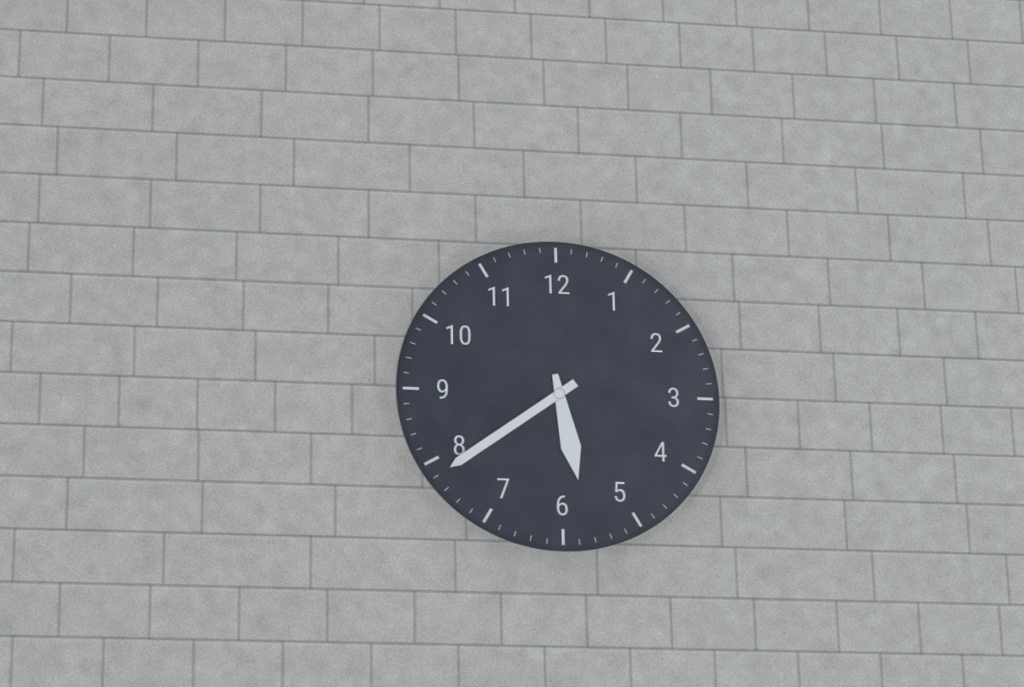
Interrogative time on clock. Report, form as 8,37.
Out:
5,39
